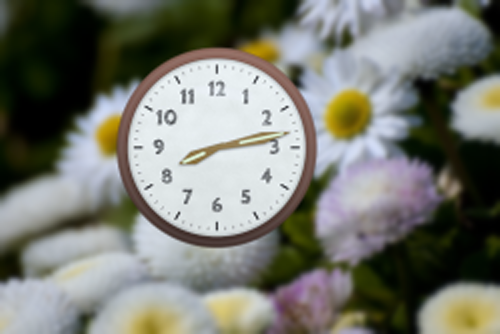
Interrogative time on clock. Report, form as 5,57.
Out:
8,13
